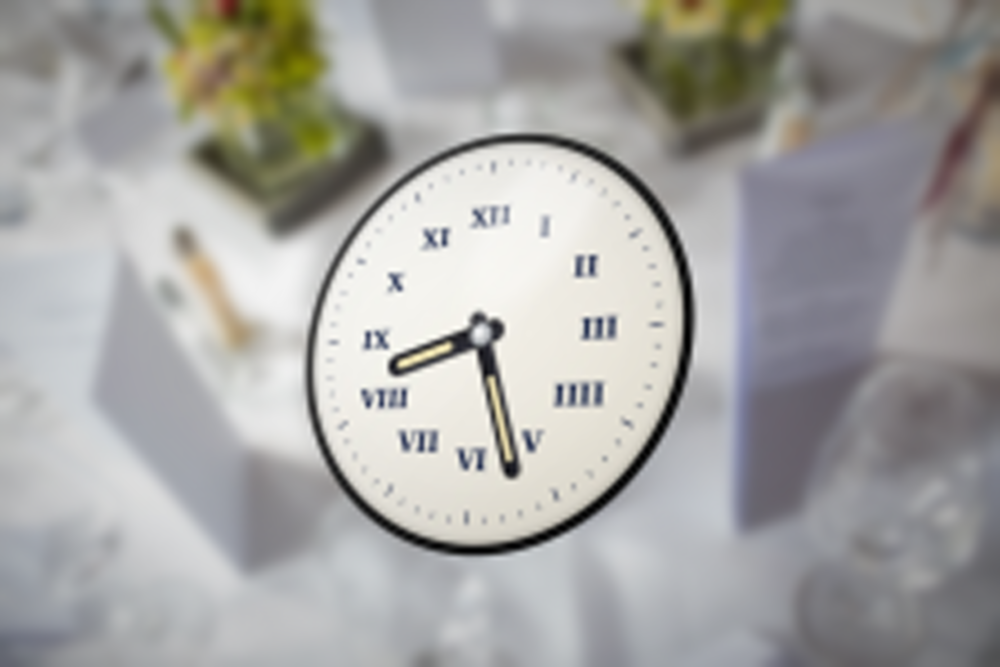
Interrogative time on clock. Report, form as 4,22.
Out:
8,27
